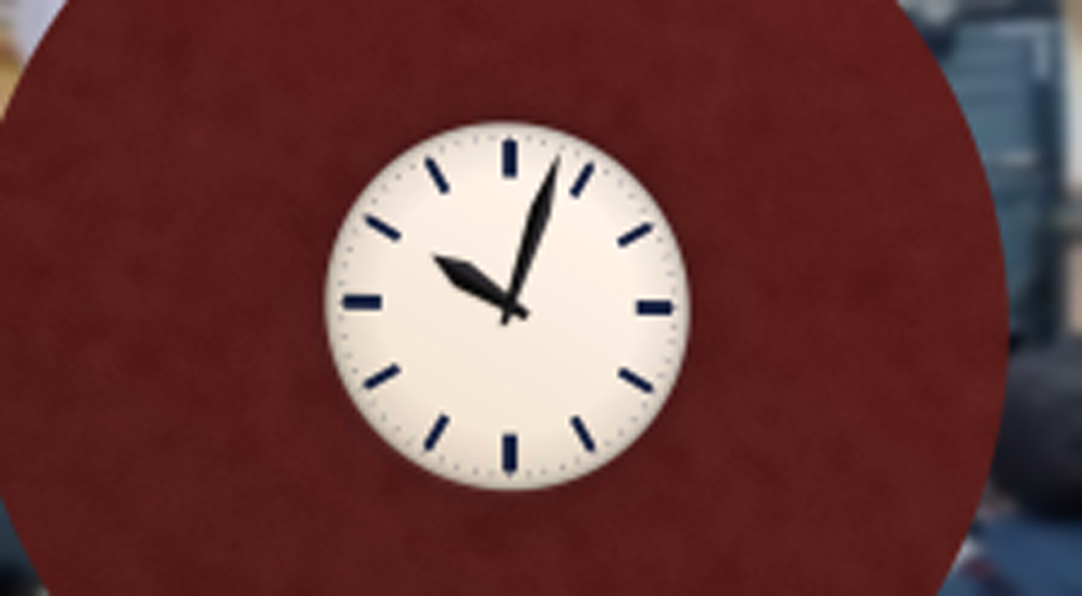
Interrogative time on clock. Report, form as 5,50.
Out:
10,03
